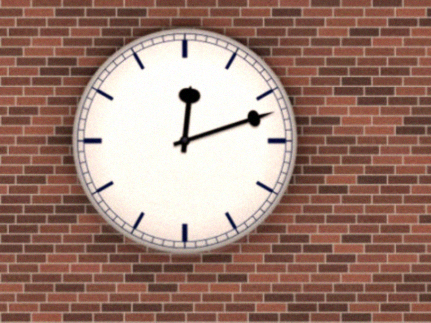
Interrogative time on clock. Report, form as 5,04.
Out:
12,12
